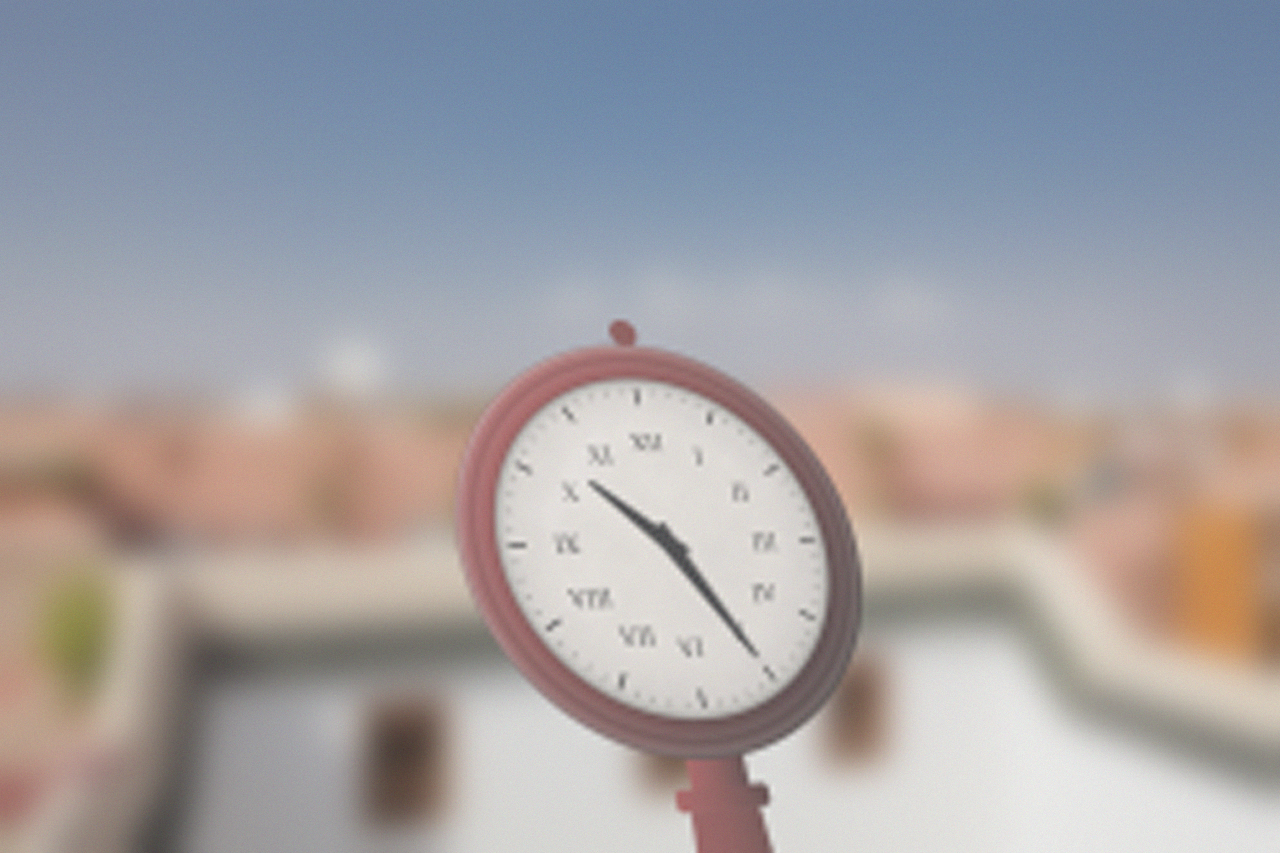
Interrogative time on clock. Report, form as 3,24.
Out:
10,25
